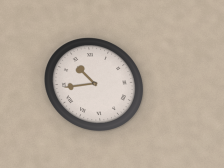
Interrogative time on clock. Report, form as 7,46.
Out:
10,44
